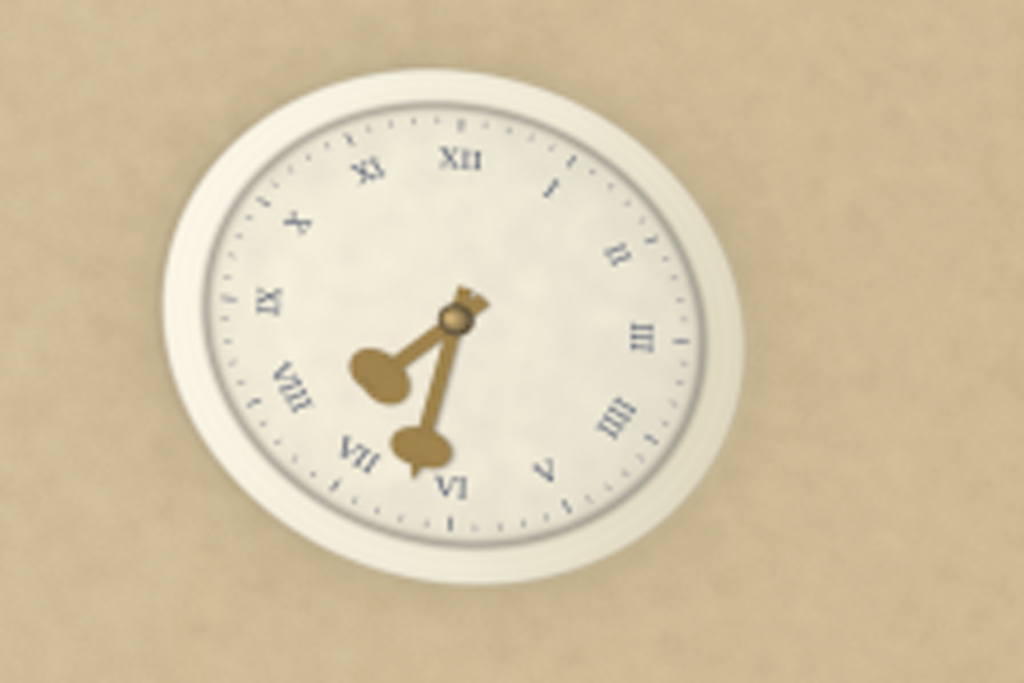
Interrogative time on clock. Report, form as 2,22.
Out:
7,32
